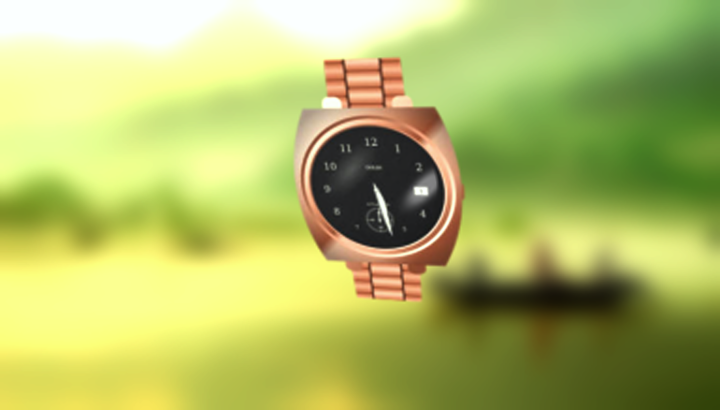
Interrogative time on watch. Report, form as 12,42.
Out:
5,28
